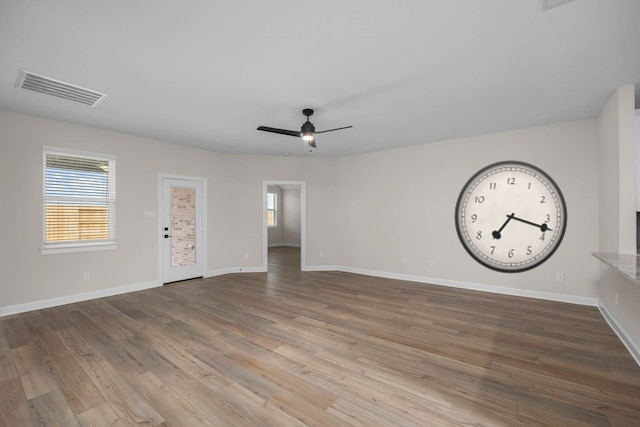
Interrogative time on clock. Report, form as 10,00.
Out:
7,18
